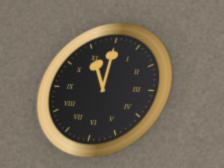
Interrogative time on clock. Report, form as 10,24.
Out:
11,00
